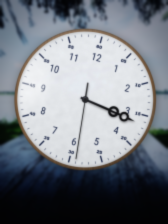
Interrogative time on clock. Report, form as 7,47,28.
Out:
3,16,29
